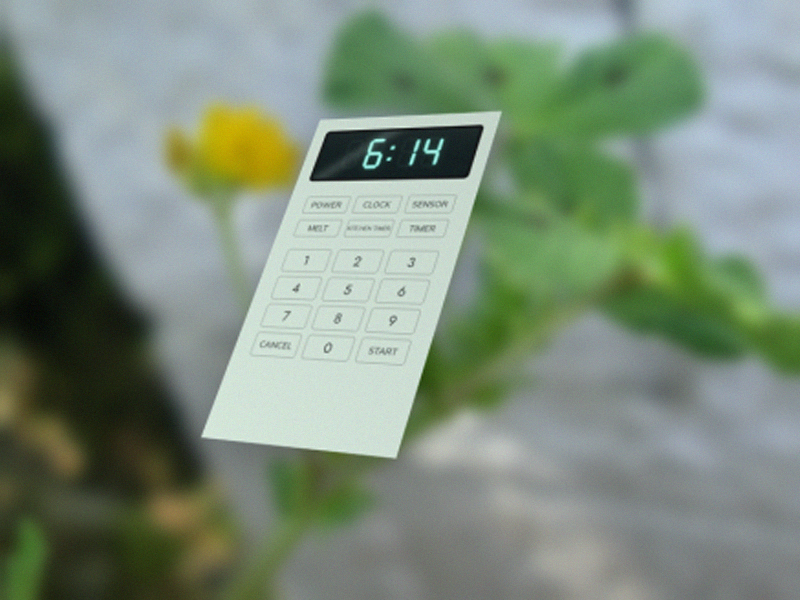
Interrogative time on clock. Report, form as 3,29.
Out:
6,14
